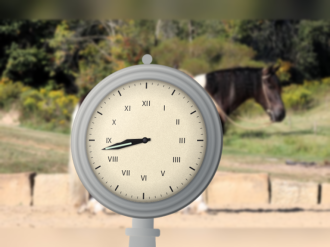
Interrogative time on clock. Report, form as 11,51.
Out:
8,43
